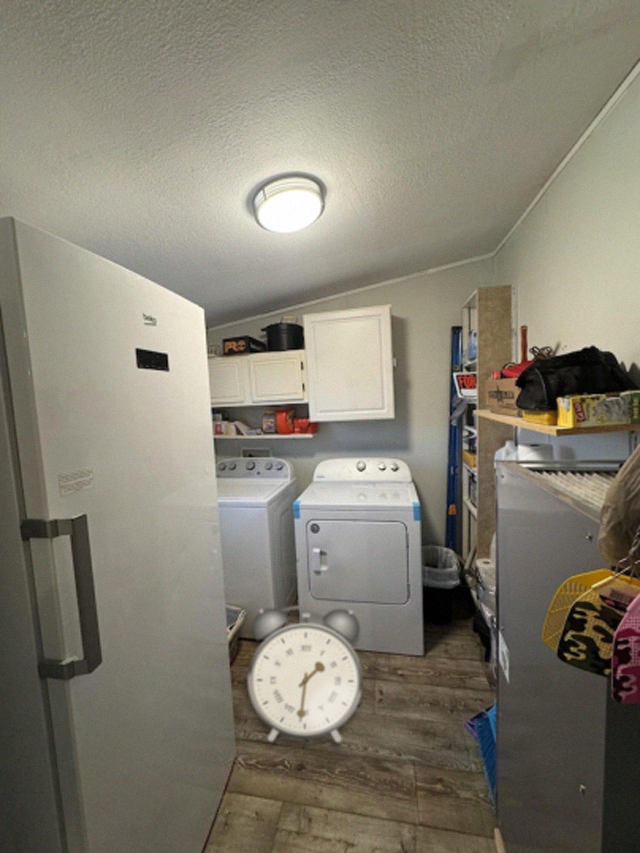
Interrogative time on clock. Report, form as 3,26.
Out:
1,31
